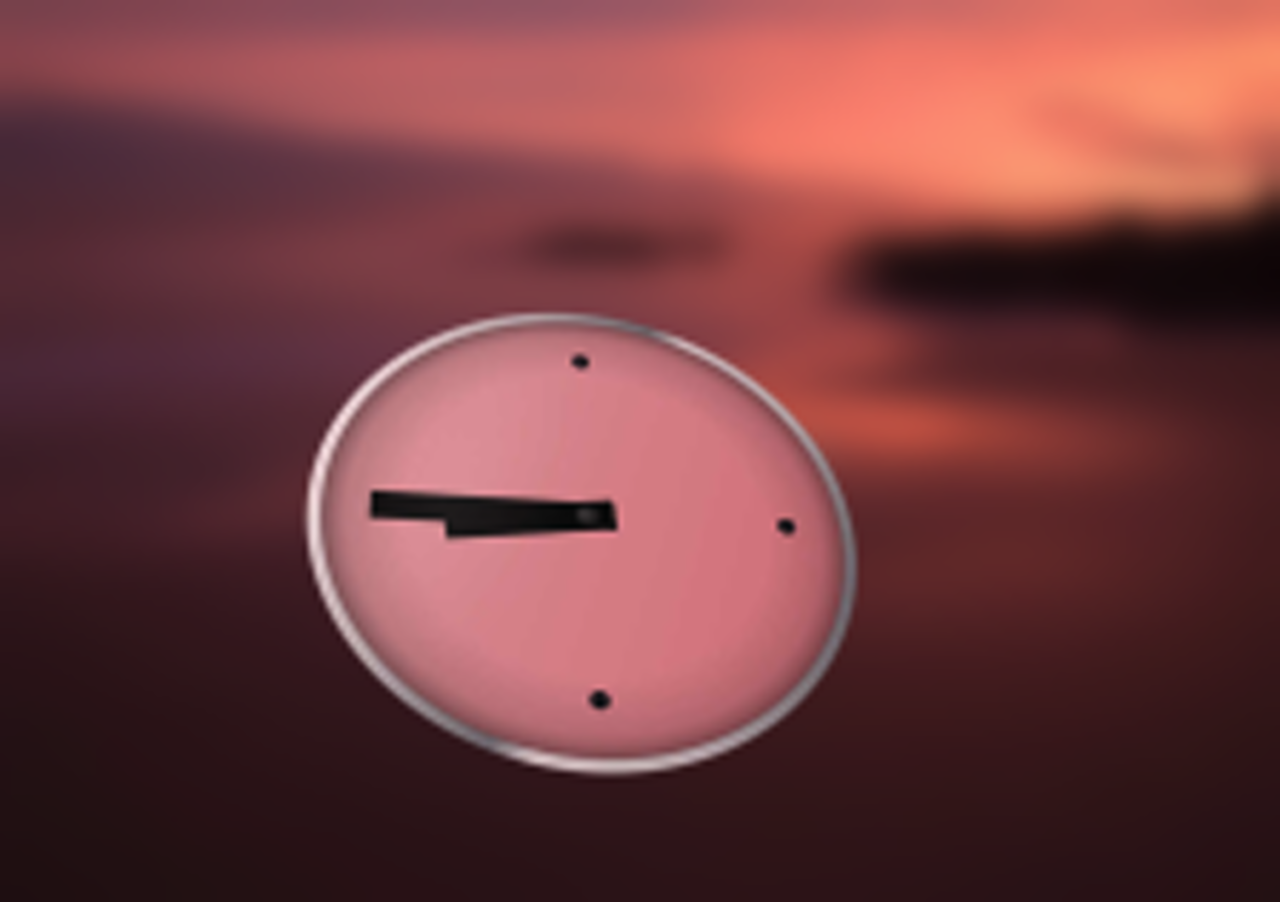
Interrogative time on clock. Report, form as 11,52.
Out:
8,45
